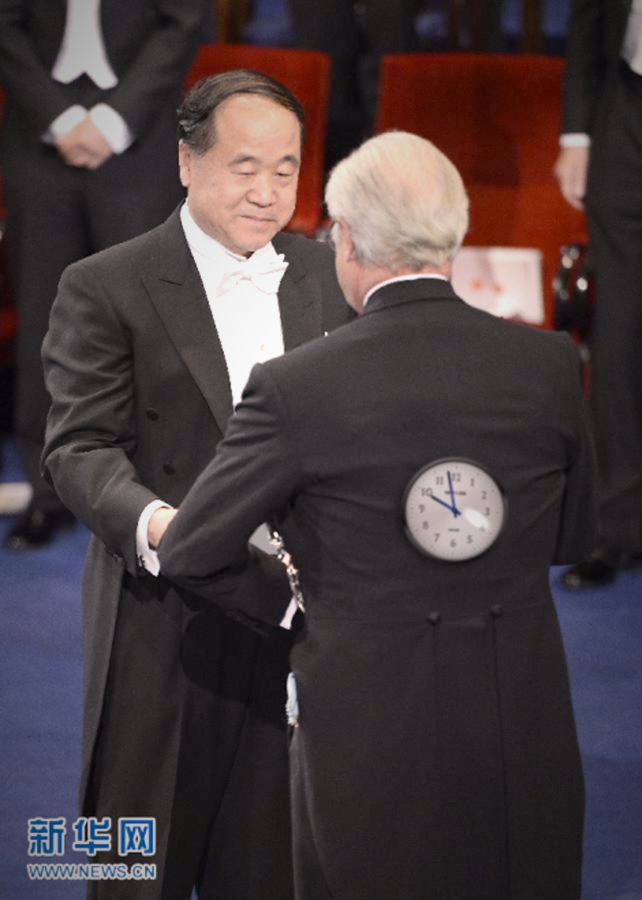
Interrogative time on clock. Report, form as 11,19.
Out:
9,58
